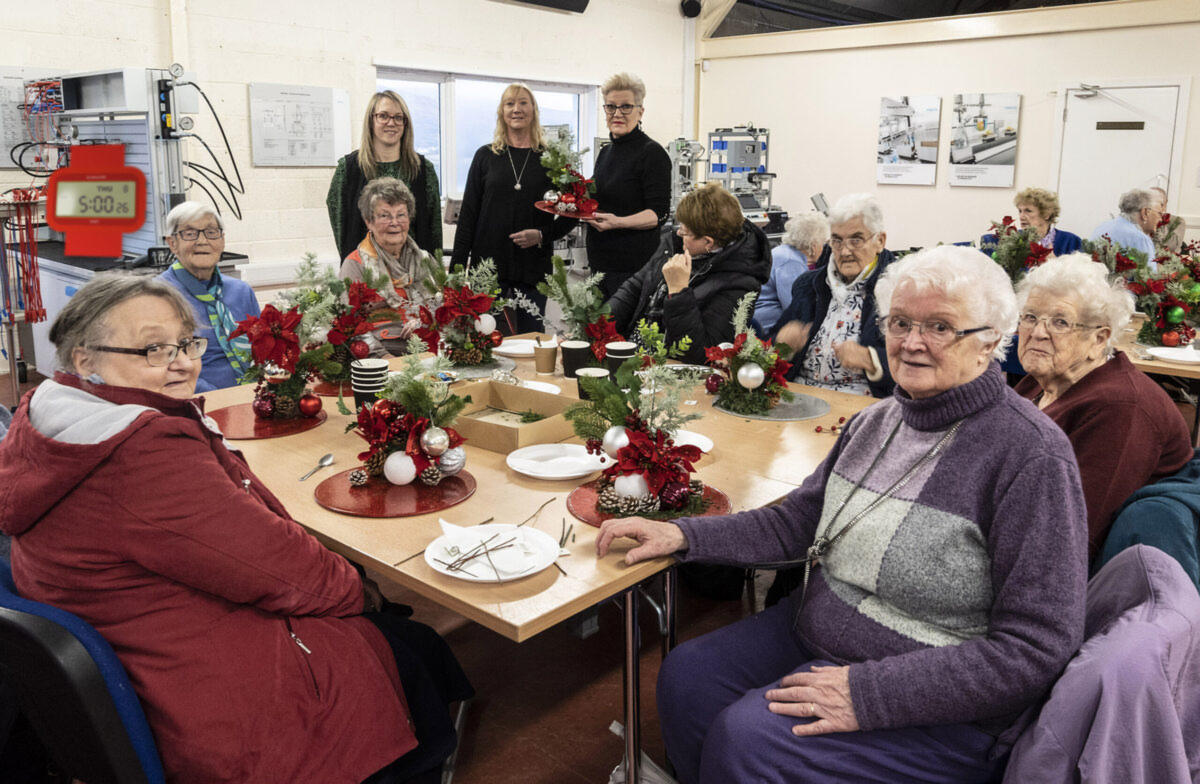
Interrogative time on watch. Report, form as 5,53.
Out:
5,00
